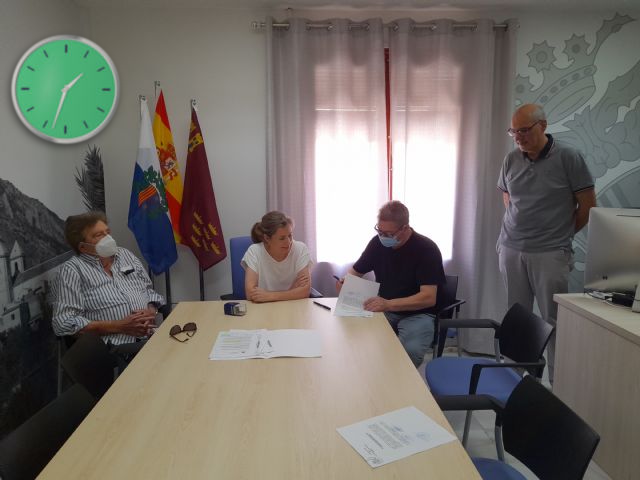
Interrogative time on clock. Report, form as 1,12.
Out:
1,33
